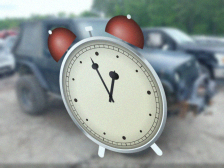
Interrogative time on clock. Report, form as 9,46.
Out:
12,58
